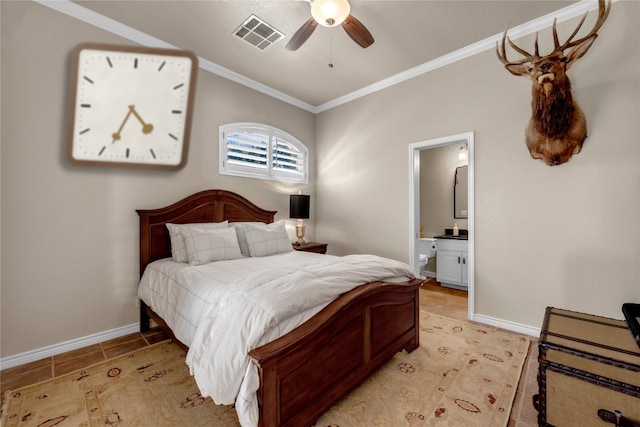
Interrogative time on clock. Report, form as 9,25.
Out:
4,34
